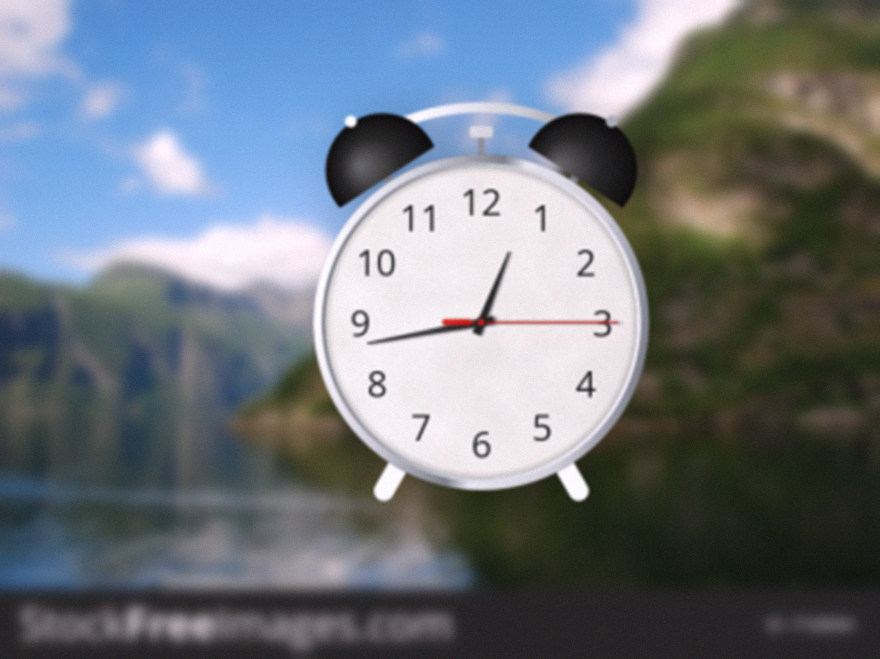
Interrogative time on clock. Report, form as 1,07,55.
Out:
12,43,15
